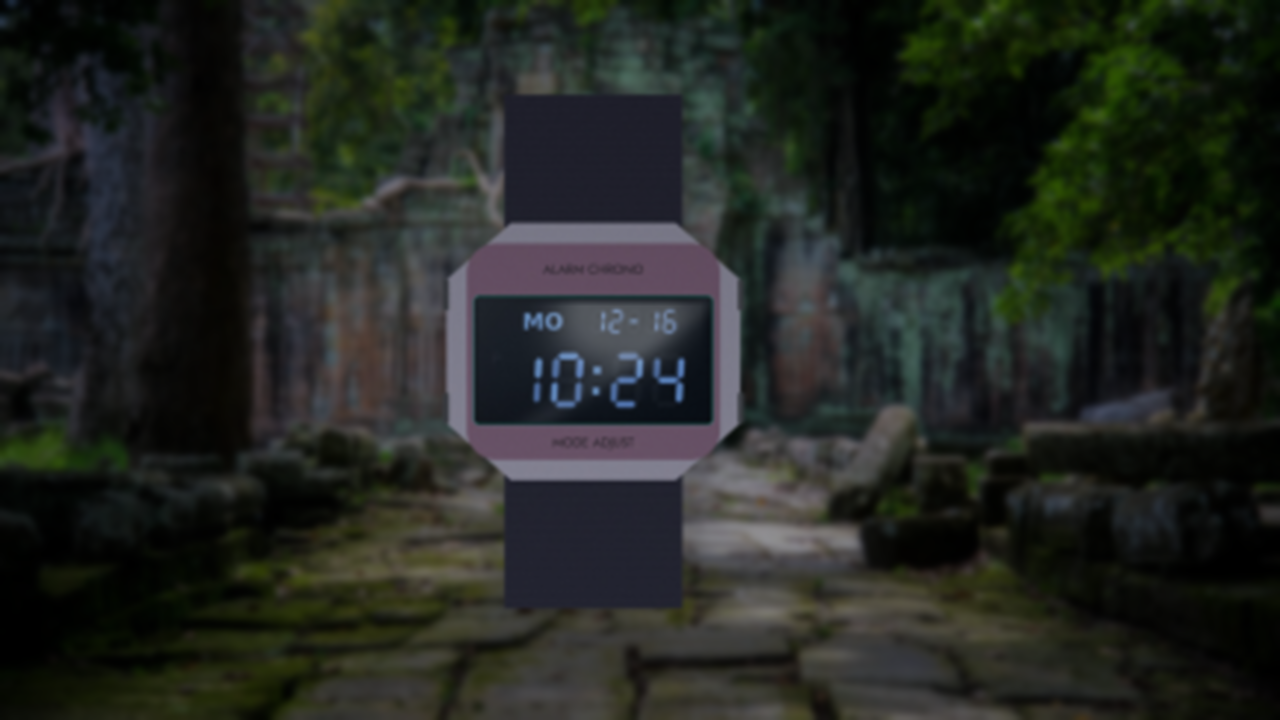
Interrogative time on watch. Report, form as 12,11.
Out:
10,24
